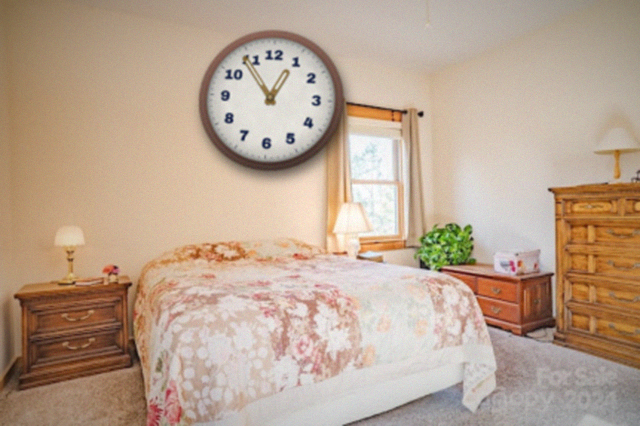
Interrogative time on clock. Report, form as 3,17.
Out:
12,54
